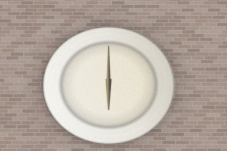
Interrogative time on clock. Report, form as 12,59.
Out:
6,00
